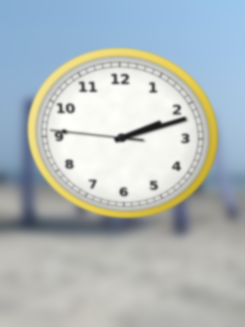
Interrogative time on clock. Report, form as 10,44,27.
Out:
2,11,46
